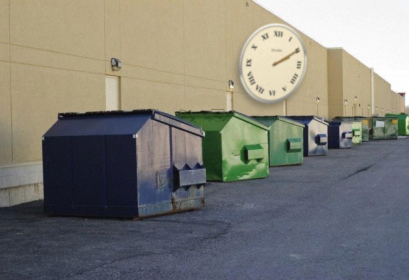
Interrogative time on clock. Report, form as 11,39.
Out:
2,10
